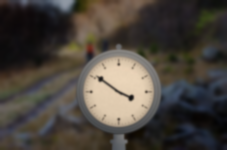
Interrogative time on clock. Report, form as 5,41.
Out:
3,51
